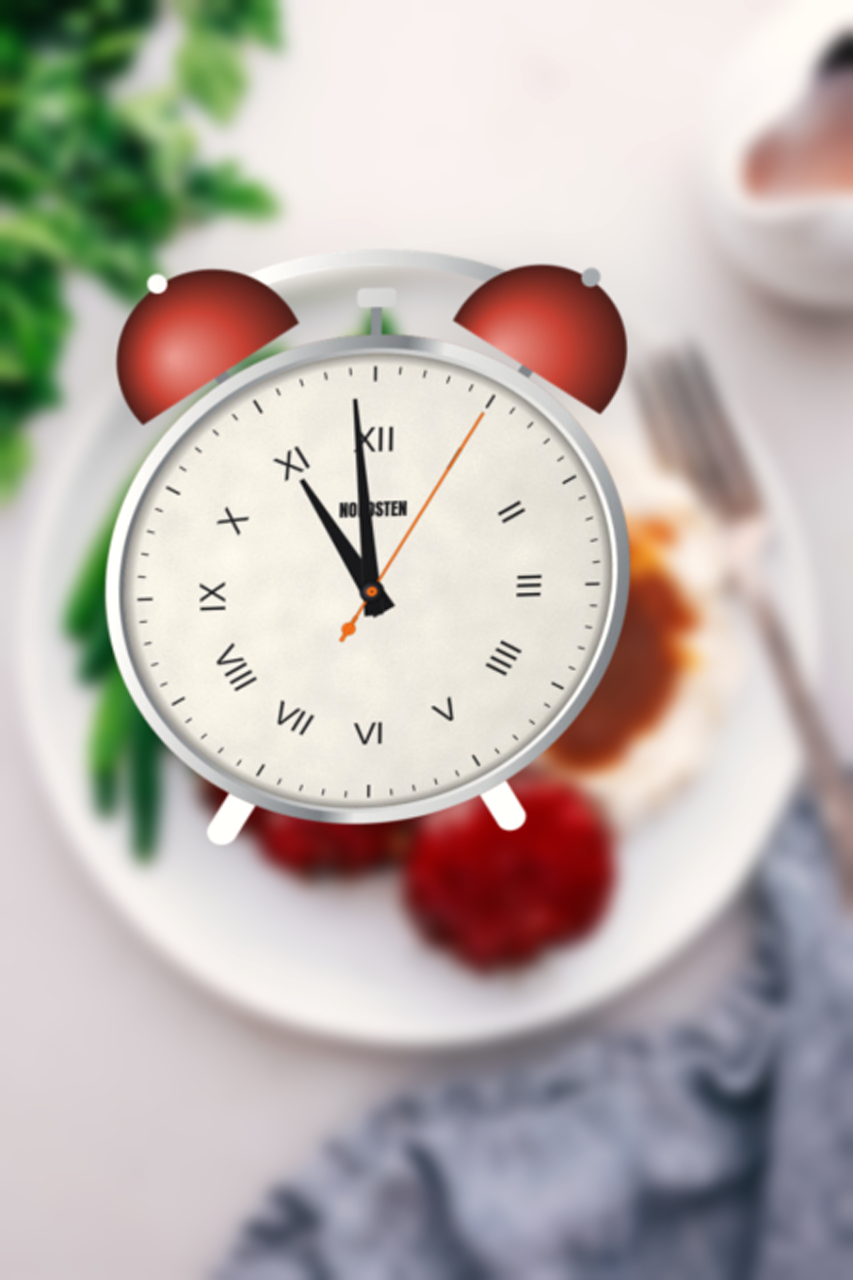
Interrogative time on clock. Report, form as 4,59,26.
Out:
10,59,05
